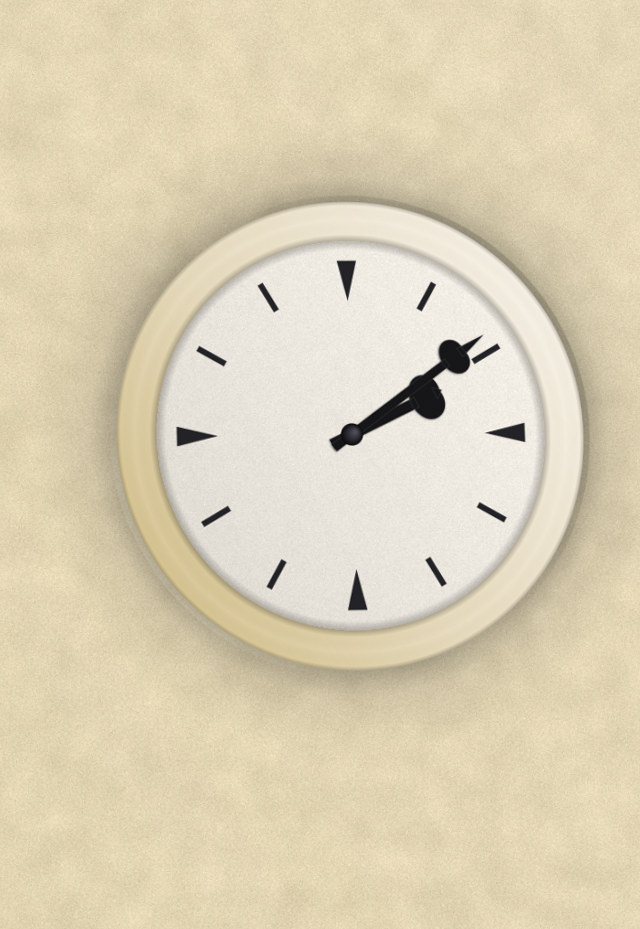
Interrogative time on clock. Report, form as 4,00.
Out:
2,09
